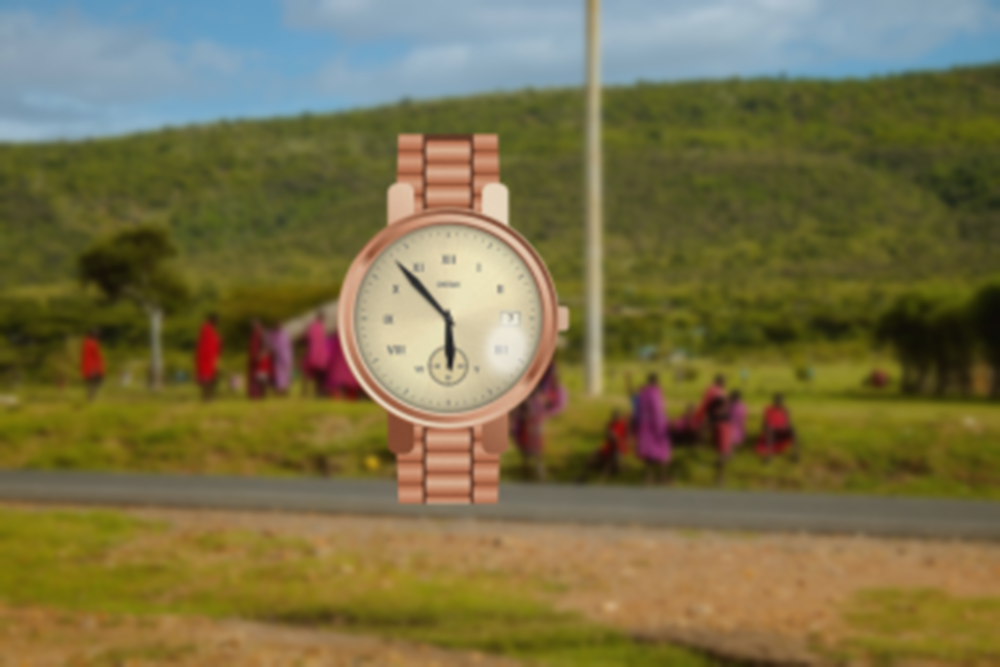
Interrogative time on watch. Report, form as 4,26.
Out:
5,53
